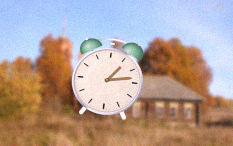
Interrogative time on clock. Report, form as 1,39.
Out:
1,13
